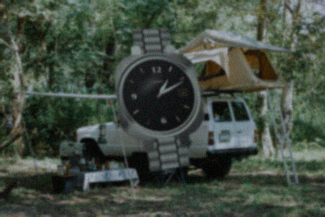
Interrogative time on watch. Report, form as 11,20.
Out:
1,11
